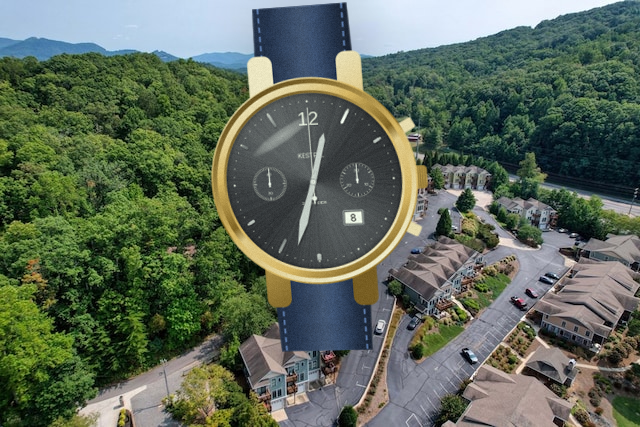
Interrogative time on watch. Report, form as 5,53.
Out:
12,33
